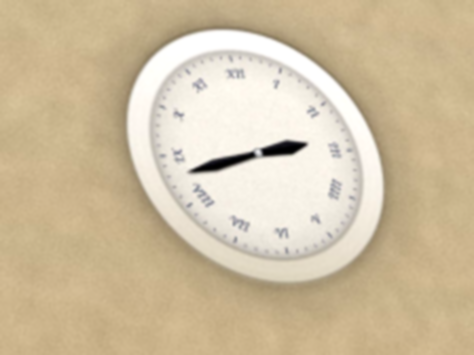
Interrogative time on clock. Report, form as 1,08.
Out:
2,43
